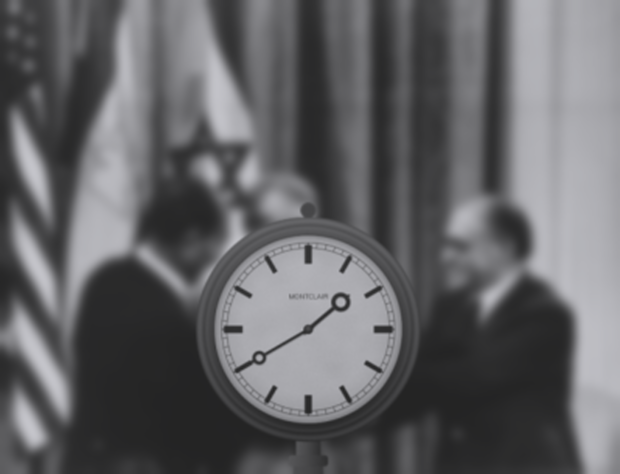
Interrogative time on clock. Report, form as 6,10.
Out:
1,40
